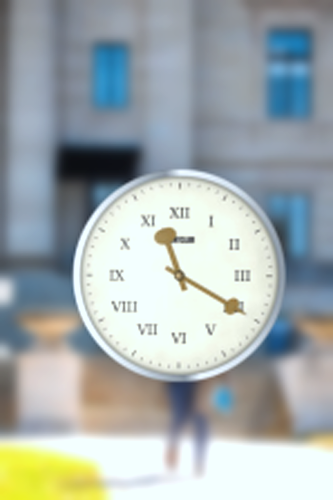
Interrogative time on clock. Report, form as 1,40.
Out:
11,20
